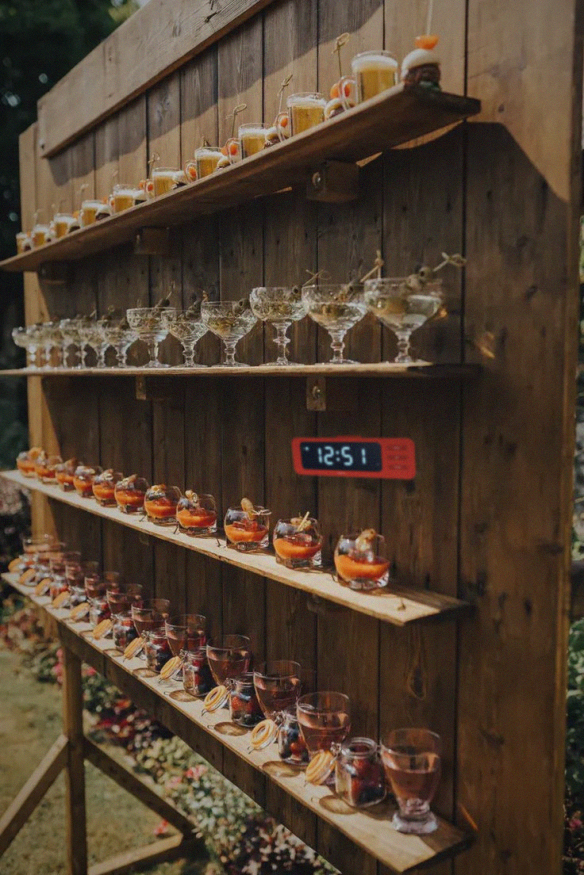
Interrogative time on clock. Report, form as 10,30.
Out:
12,51
